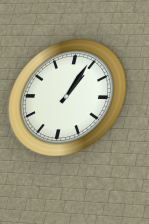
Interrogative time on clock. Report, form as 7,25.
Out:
1,04
